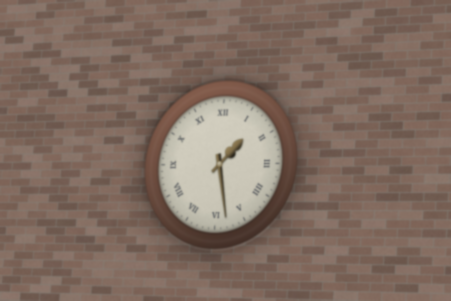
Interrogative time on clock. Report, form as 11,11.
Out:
1,28
